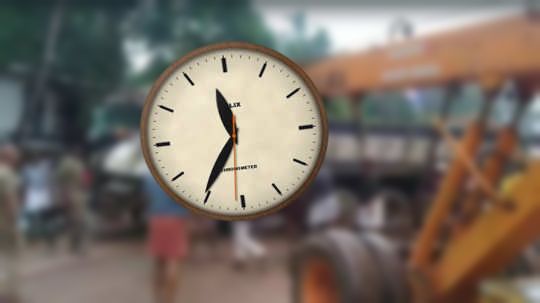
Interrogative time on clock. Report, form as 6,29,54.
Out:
11,35,31
